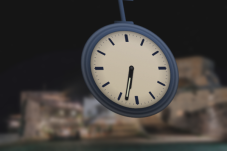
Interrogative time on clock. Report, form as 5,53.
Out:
6,33
